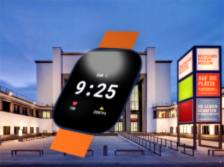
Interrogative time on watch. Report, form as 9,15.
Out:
9,25
